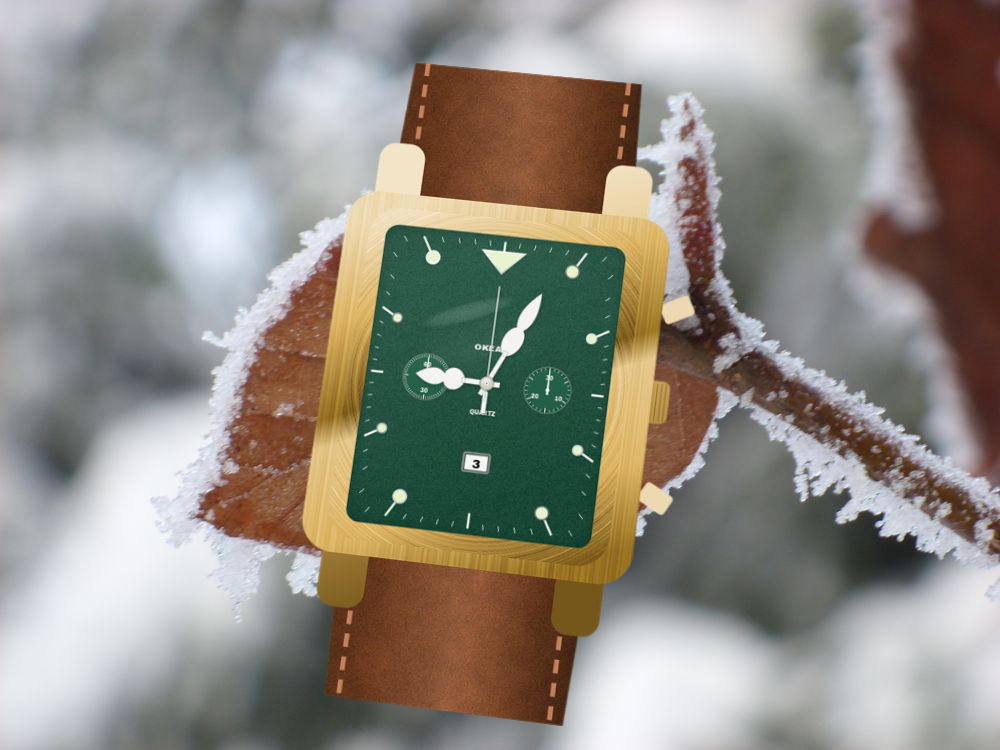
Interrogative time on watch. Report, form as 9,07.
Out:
9,04
